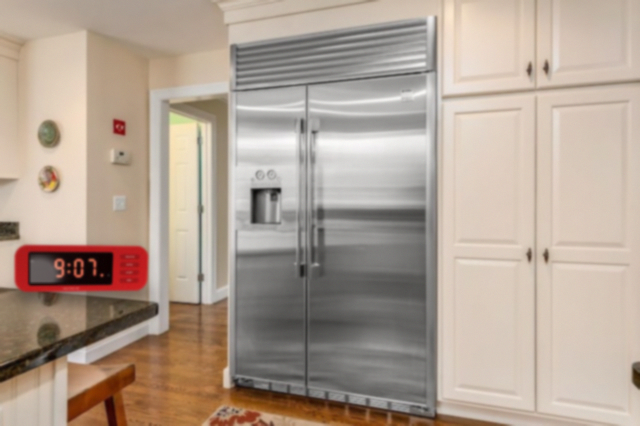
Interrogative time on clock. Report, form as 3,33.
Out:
9,07
